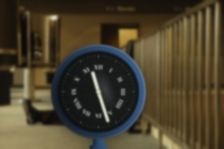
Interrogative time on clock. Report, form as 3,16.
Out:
11,27
